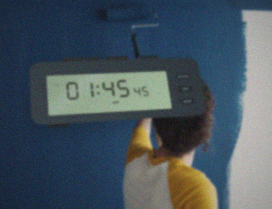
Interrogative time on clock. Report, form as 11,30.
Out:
1,45
